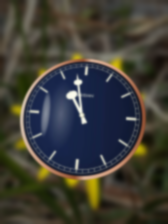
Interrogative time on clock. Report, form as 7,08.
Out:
10,58
